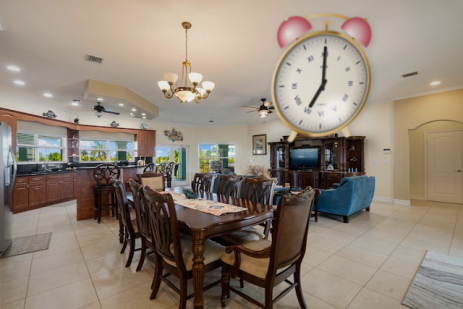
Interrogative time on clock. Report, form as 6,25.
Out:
7,00
